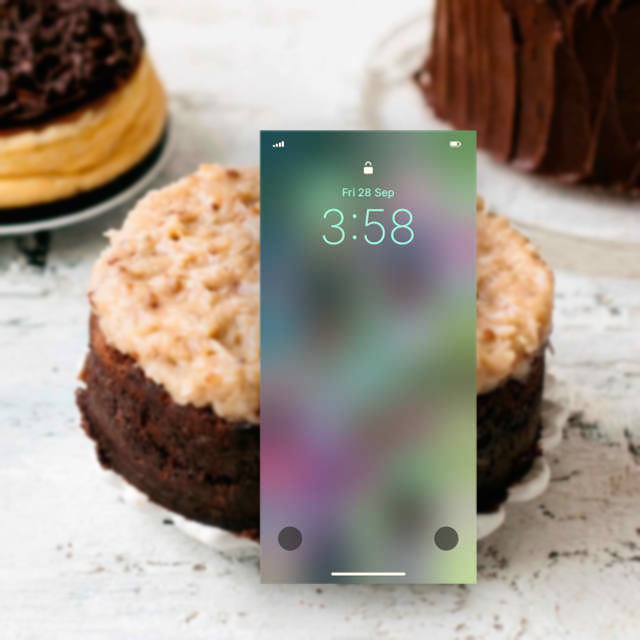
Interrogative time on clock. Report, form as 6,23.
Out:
3,58
